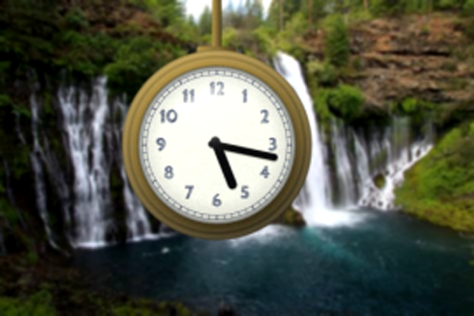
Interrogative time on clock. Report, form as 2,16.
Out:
5,17
